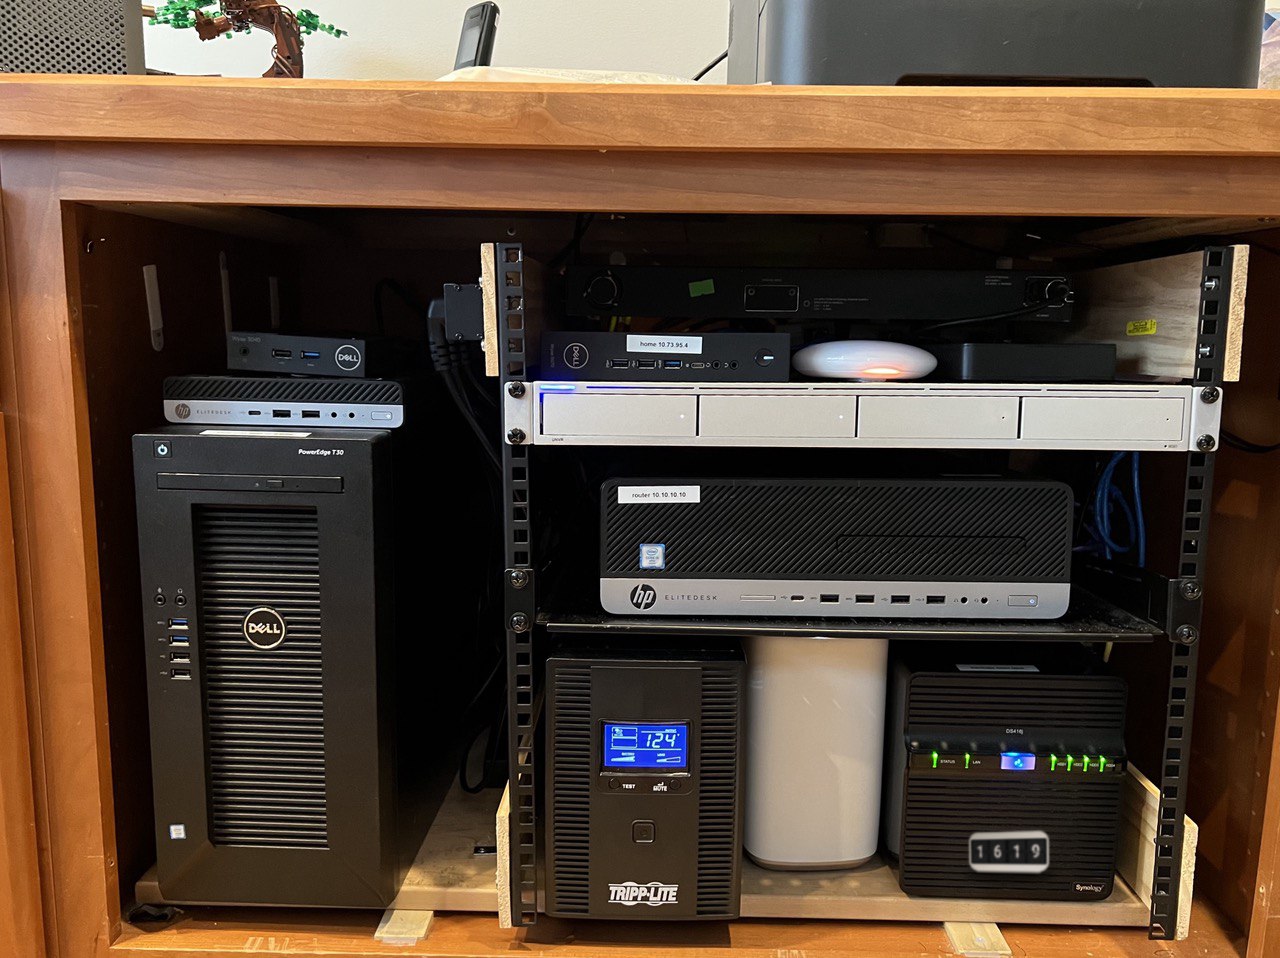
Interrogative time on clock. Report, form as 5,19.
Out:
16,19
